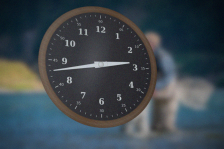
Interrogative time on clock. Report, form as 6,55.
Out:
2,43
